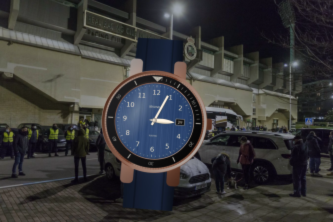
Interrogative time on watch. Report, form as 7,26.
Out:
3,04
